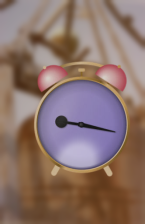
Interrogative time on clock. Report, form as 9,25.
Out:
9,17
